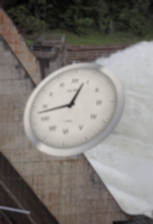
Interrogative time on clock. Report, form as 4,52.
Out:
12,43
